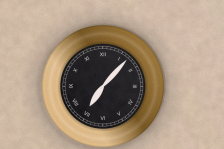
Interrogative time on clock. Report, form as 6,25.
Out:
7,07
